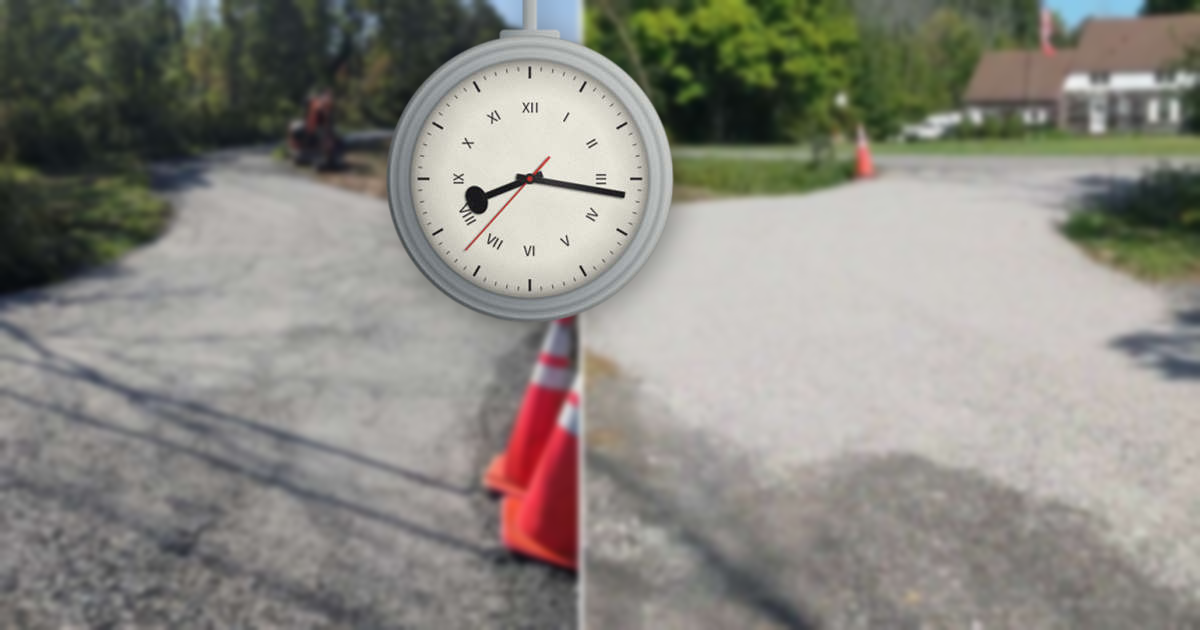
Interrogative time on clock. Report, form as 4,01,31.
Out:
8,16,37
